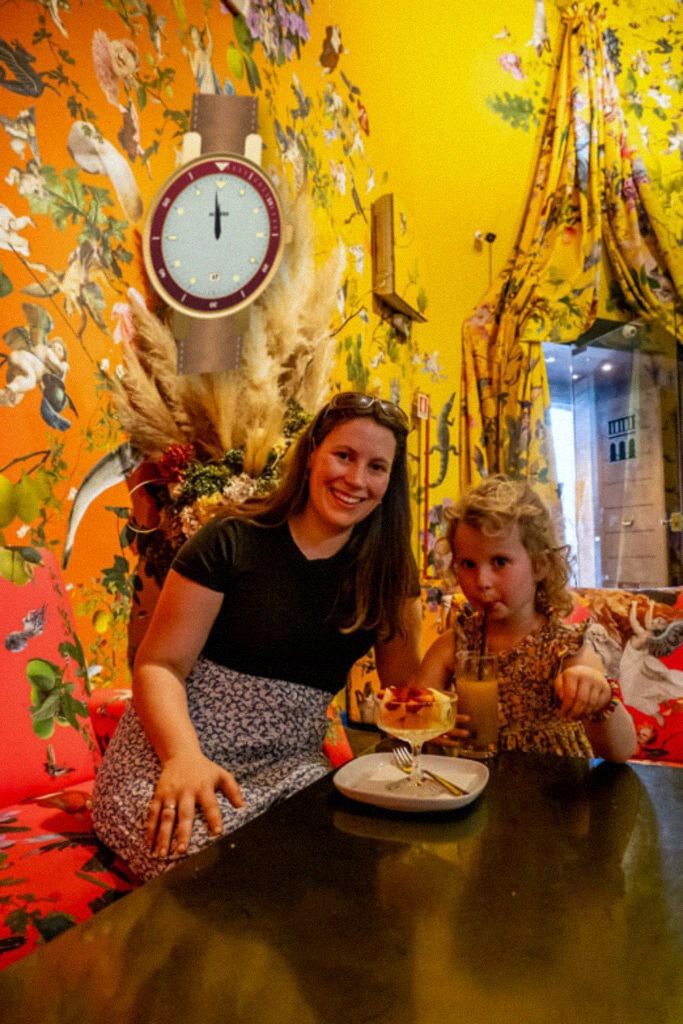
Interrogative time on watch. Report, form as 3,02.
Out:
11,59
